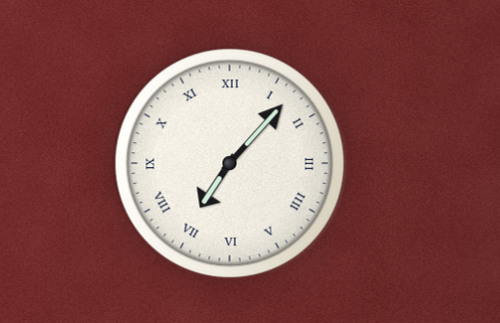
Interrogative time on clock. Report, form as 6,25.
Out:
7,07
